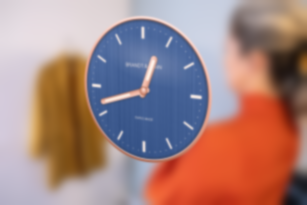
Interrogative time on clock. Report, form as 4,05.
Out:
12,42
